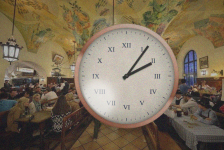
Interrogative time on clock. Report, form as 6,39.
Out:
2,06
